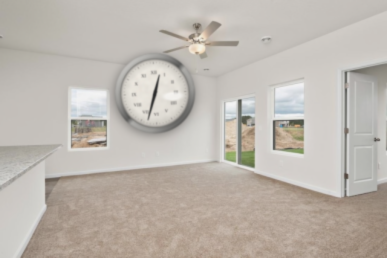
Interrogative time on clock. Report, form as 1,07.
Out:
12,33
